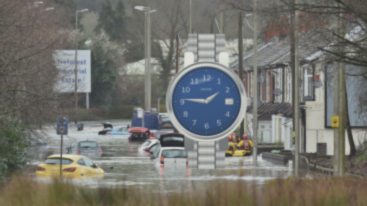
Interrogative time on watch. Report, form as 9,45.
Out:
1,46
